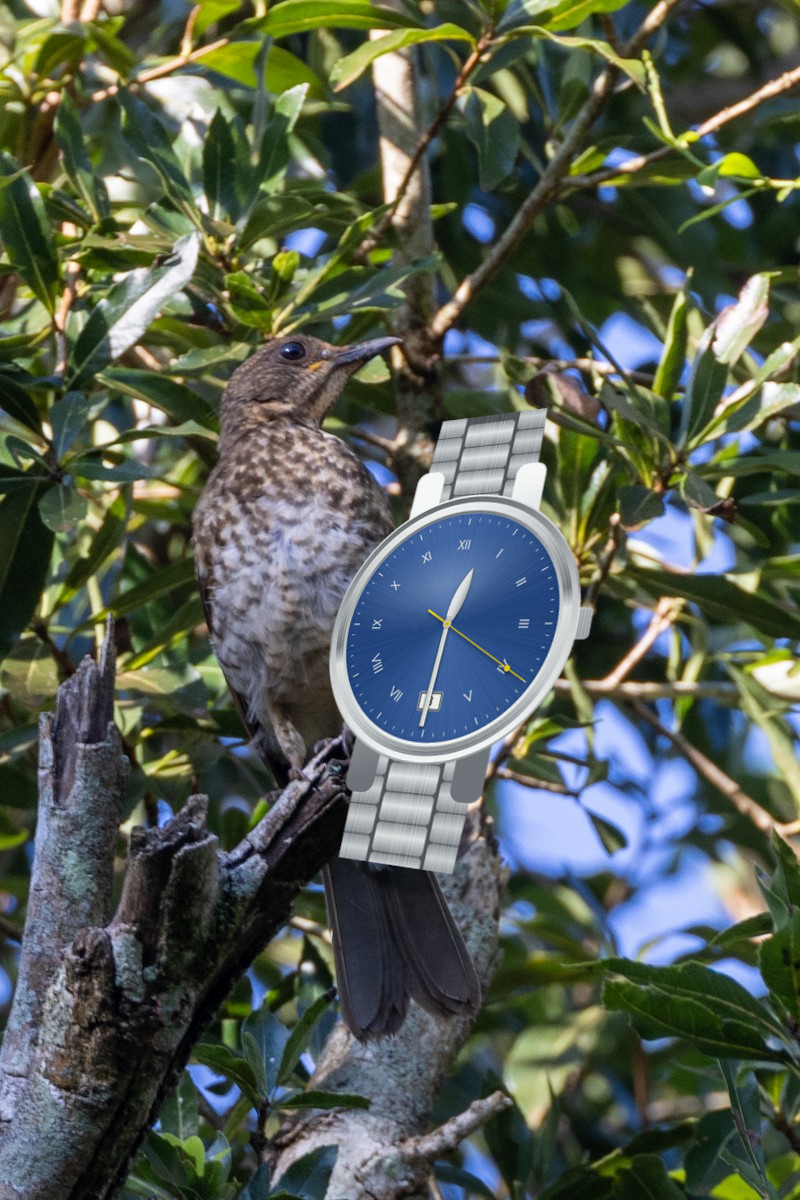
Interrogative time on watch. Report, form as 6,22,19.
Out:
12,30,20
